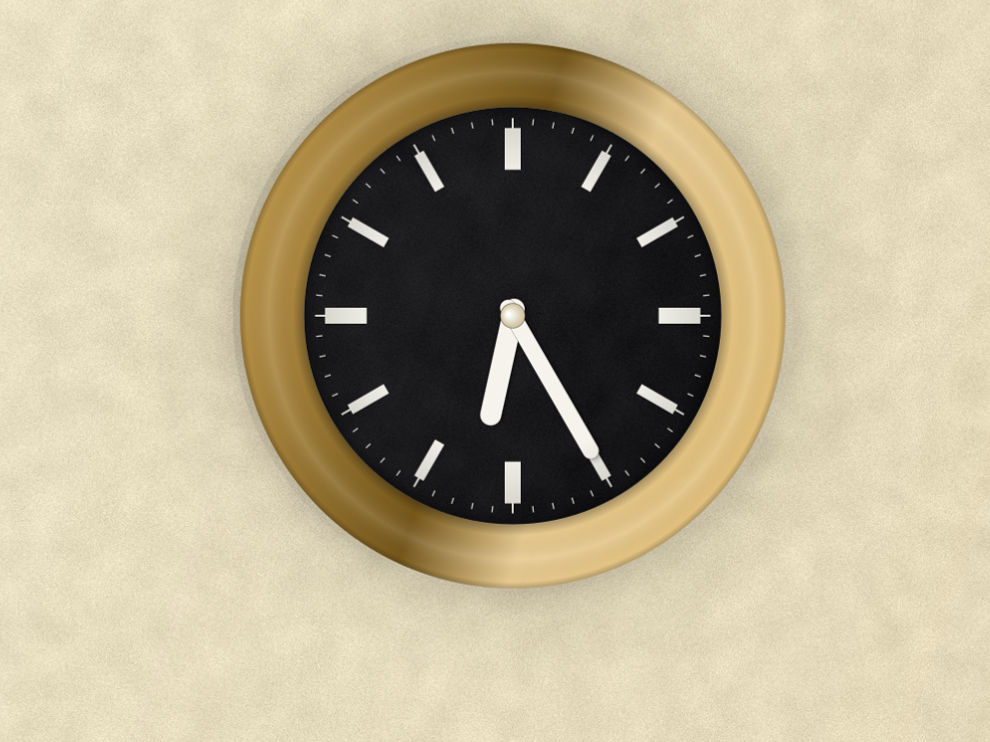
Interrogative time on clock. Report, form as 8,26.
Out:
6,25
